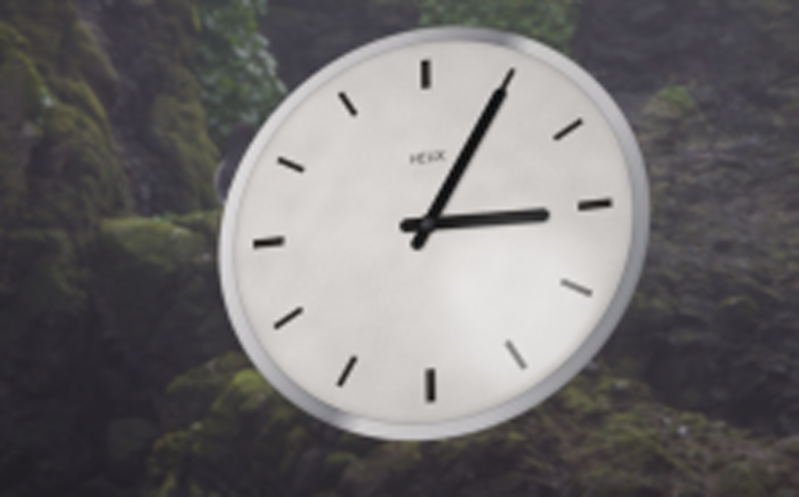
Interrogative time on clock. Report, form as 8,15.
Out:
3,05
